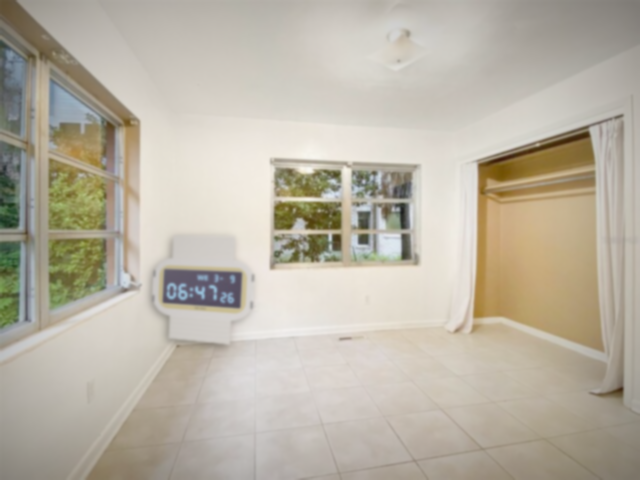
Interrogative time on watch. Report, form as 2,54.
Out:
6,47
